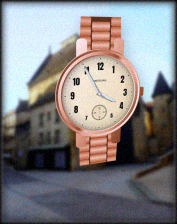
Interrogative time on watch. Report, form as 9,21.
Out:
3,55
